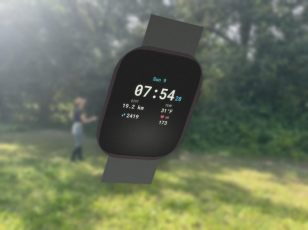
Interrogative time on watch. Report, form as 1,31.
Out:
7,54
